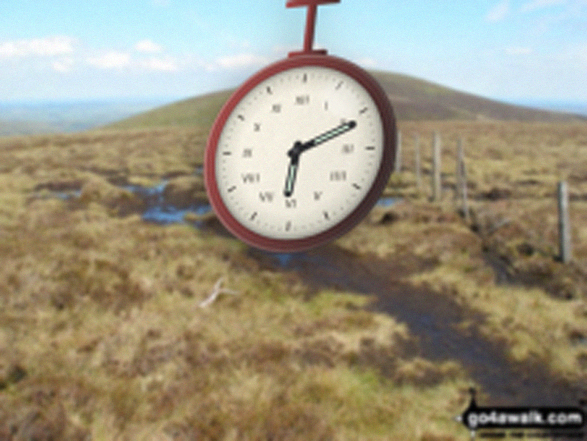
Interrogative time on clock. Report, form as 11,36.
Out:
6,11
